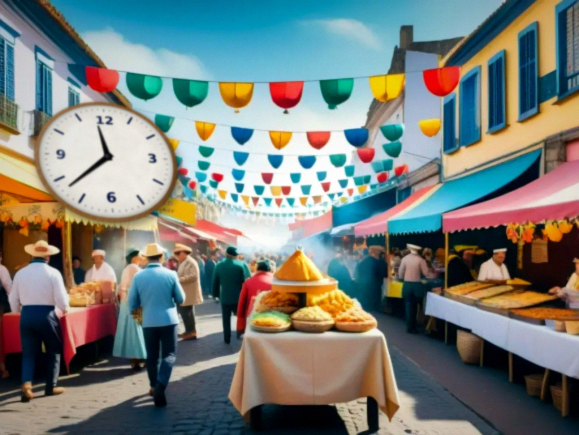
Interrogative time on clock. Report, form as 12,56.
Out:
11,38
